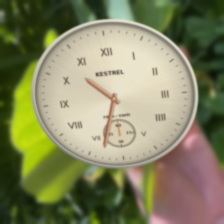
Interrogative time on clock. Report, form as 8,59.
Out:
10,33
